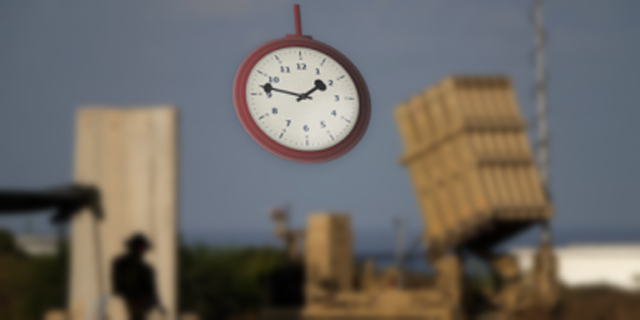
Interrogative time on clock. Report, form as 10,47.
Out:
1,47
